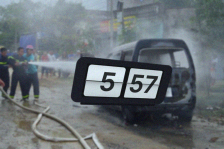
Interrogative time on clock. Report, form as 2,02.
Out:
5,57
